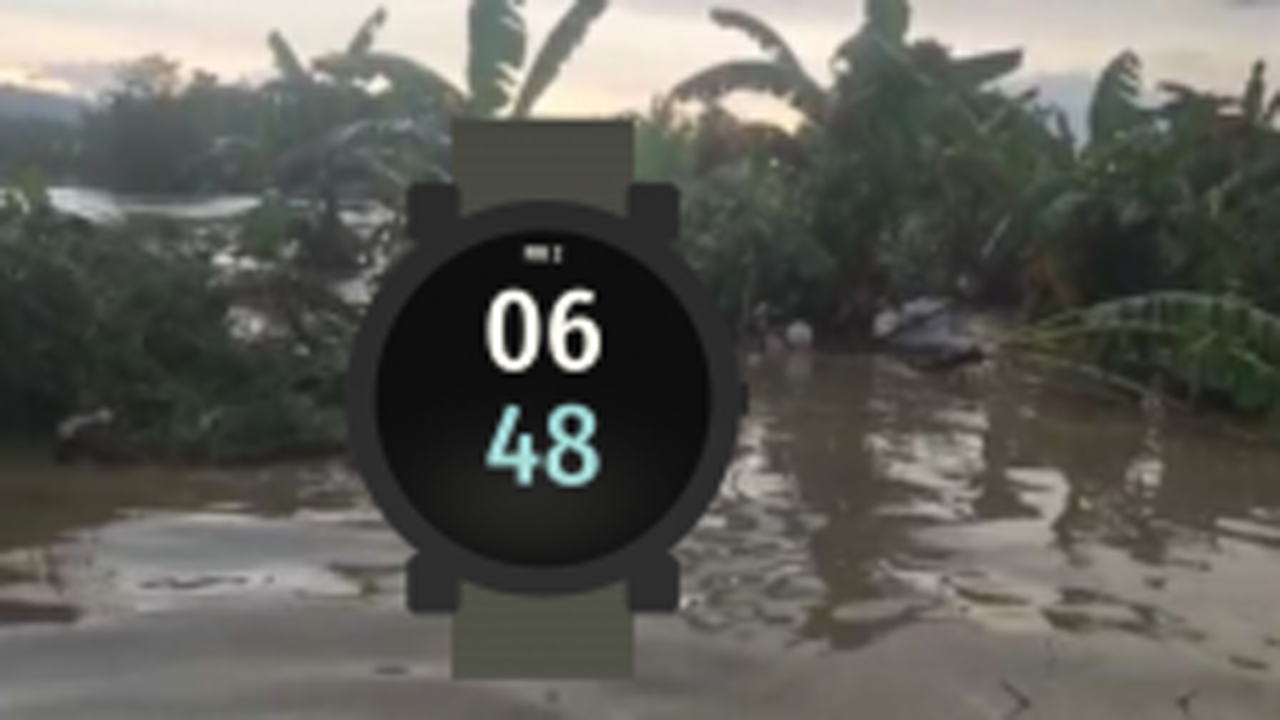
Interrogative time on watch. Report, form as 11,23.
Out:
6,48
